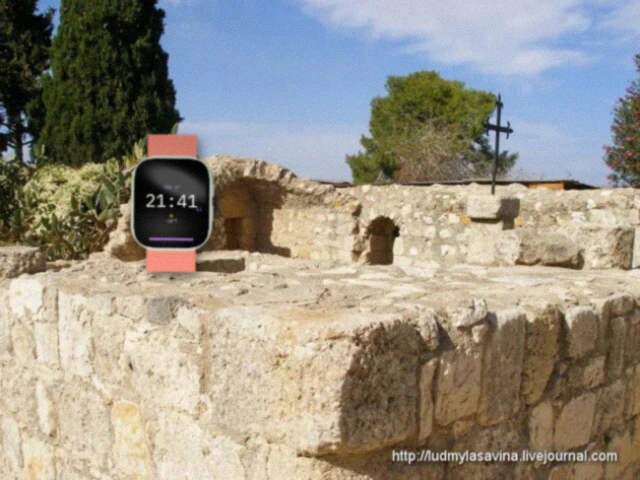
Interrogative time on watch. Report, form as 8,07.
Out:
21,41
